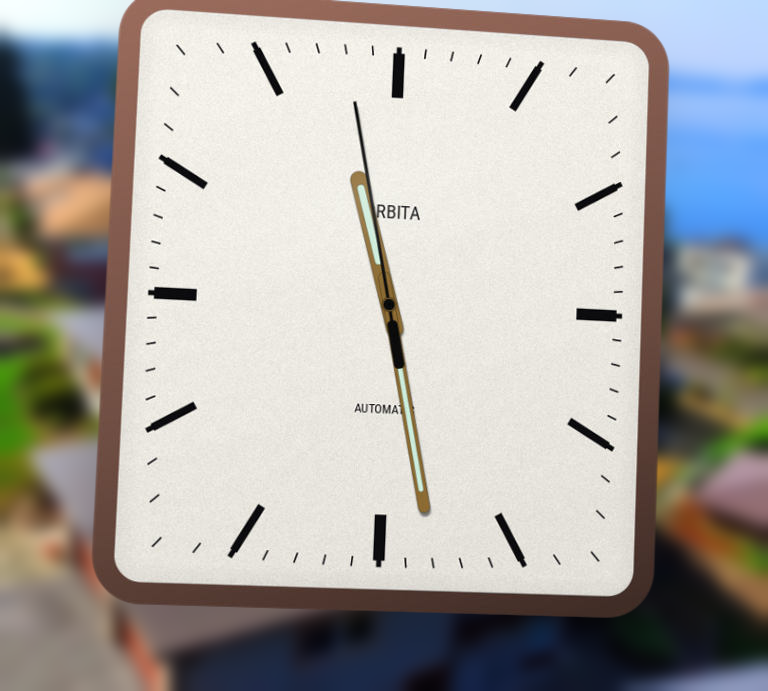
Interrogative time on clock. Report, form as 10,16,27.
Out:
11,27,58
